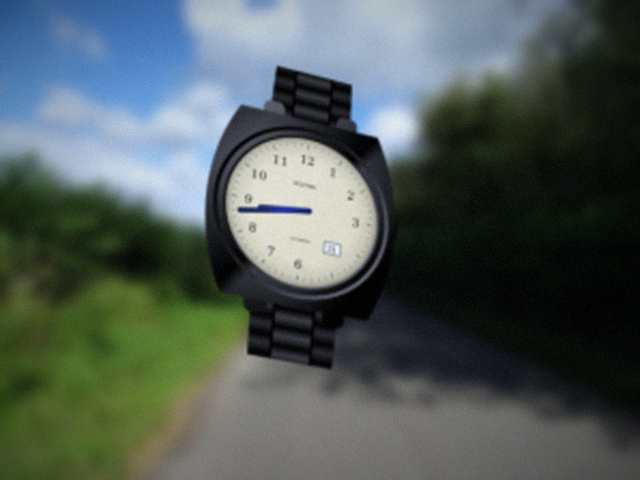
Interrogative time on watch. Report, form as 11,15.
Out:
8,43
